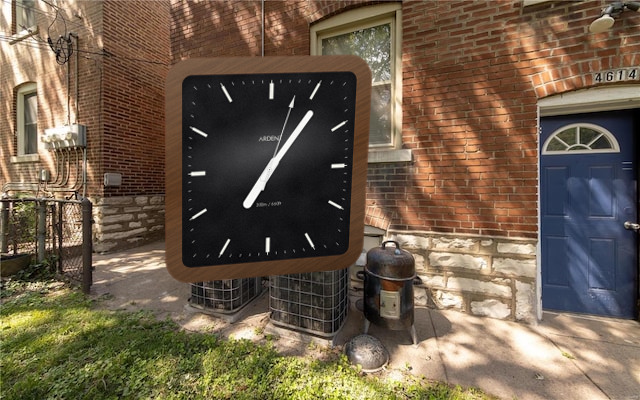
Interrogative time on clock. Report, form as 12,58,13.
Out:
7,06,03
